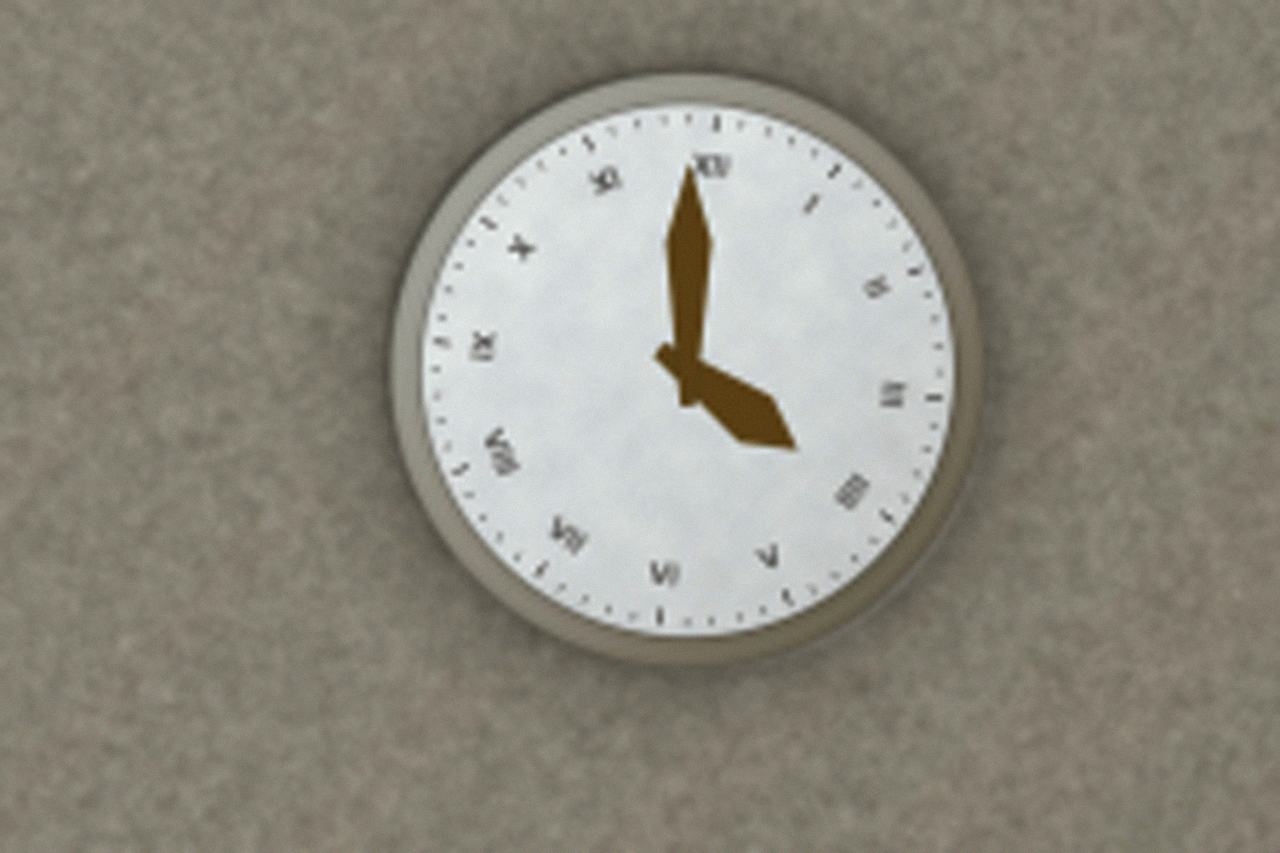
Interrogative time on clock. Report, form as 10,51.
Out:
3,59
